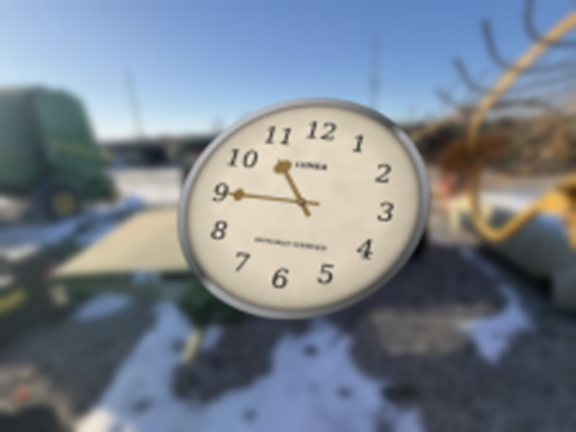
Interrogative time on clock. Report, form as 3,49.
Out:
10,45
